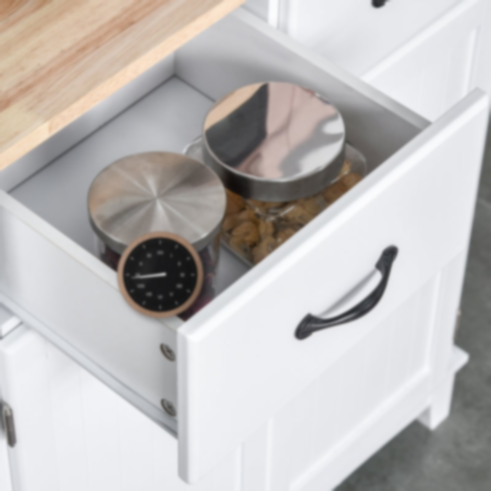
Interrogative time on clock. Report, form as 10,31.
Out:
8,44
